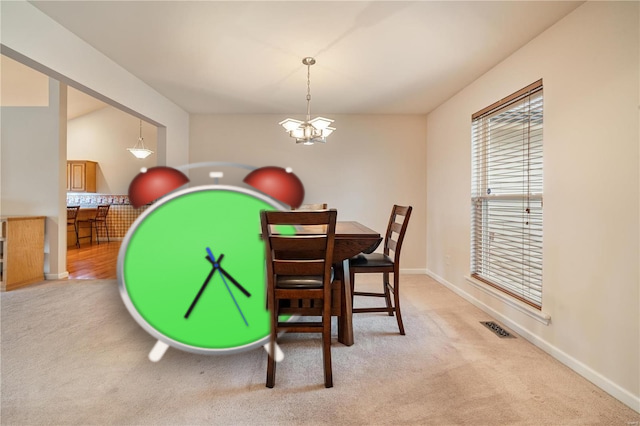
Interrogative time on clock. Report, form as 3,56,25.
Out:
4,34,26
